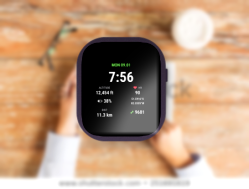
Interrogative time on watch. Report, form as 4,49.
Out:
7,56
